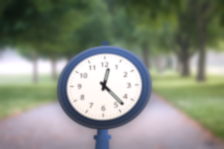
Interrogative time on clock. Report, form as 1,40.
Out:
12,23
